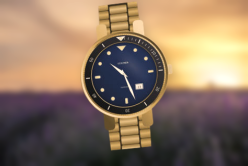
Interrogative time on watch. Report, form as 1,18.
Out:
10,27
